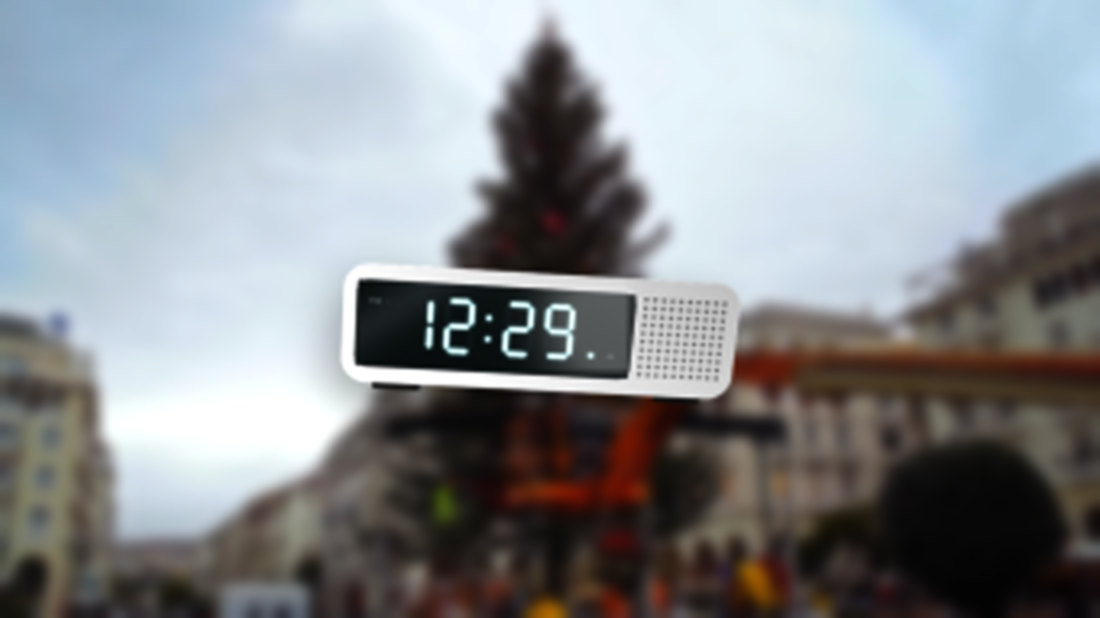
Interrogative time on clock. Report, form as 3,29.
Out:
12,29
